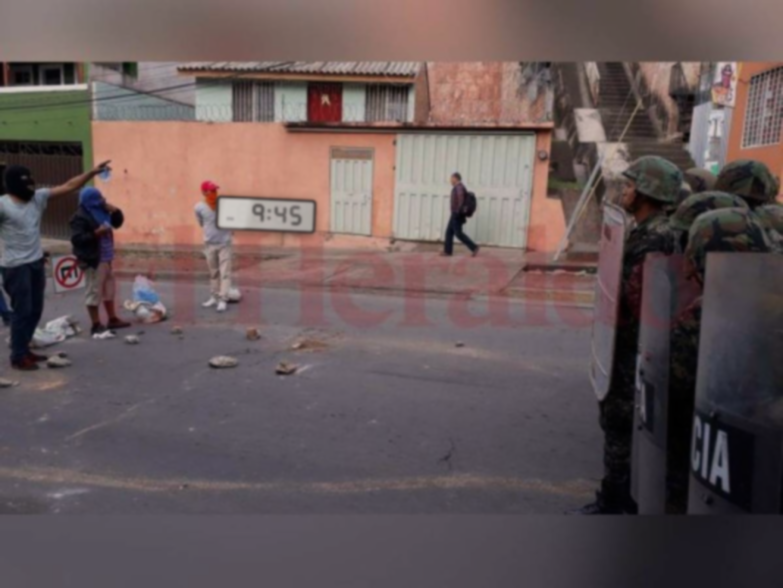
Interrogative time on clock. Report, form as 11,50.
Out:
9,45
